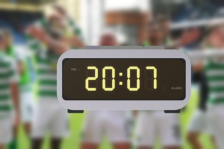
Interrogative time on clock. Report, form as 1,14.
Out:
20,07
